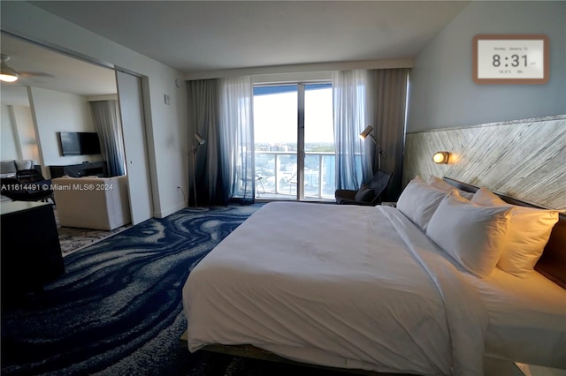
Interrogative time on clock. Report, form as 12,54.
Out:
8,31
